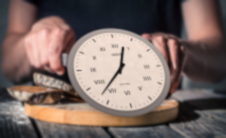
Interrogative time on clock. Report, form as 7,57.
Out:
12,37
